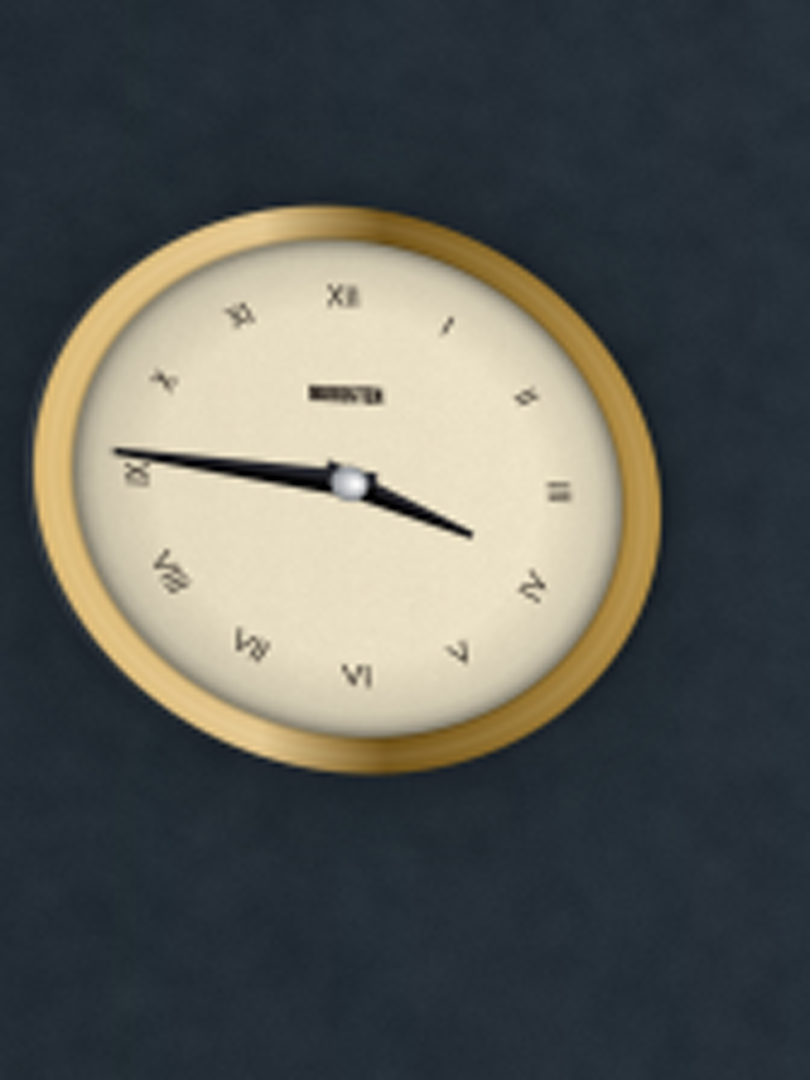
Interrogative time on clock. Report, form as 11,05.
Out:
3,46
